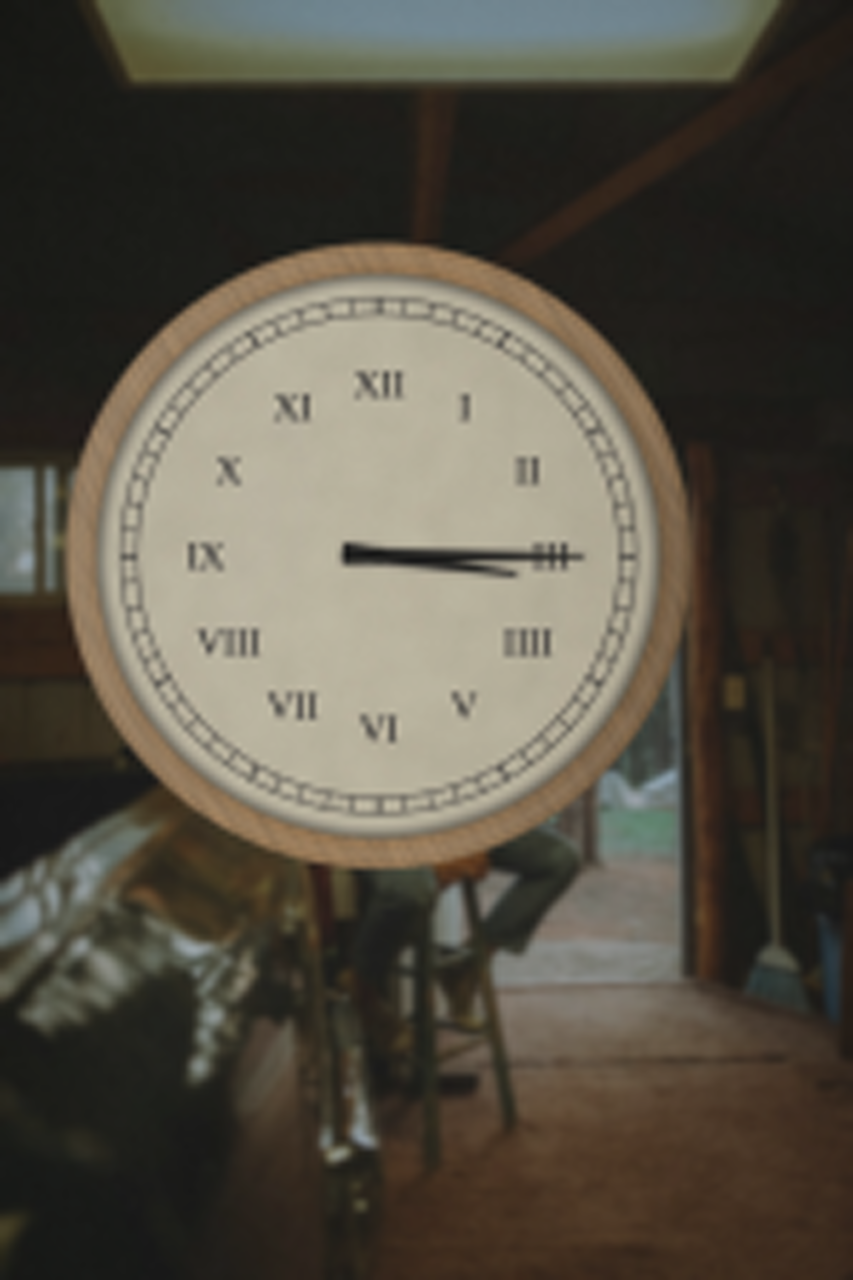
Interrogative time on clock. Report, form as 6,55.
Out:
3,15
